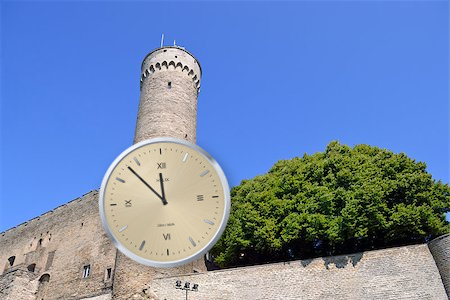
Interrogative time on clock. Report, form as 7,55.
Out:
11,53
